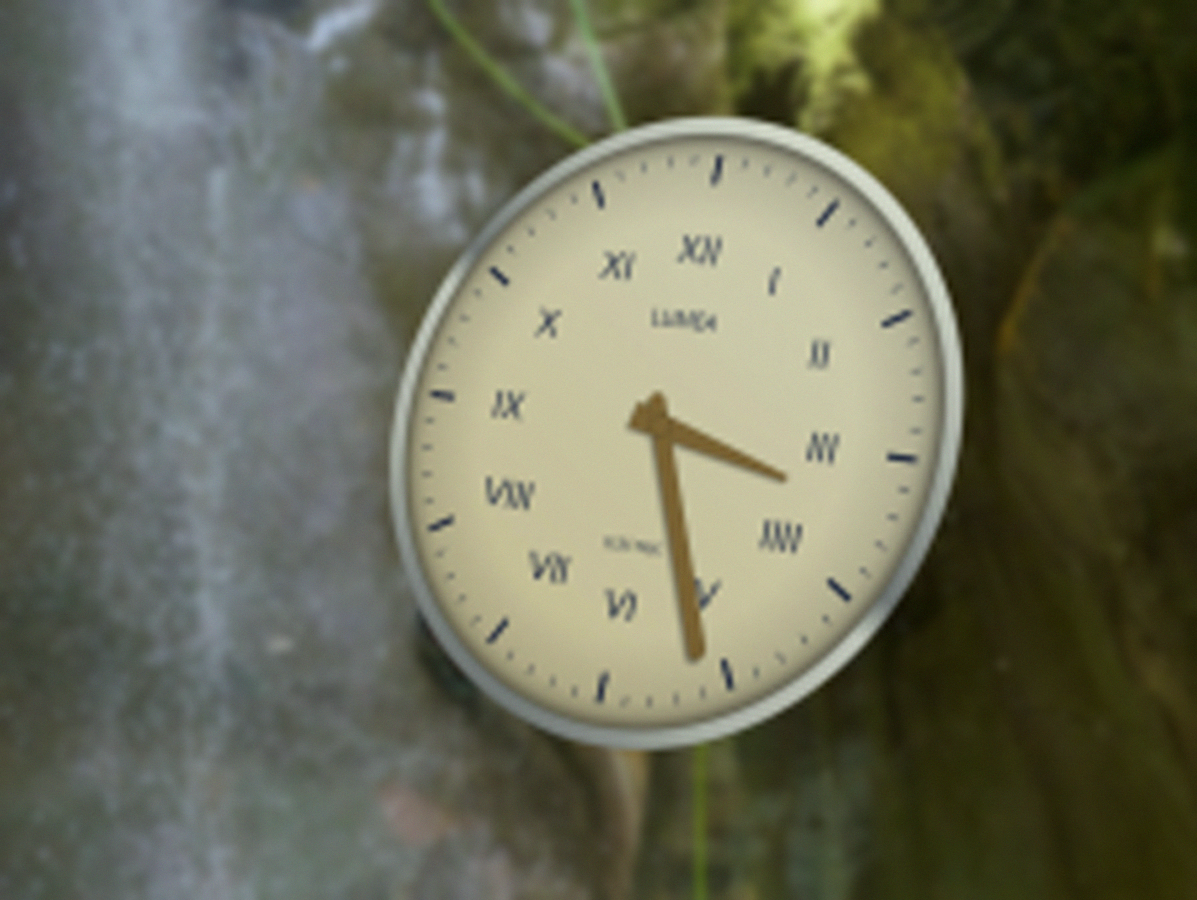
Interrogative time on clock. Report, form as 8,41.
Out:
3,26
